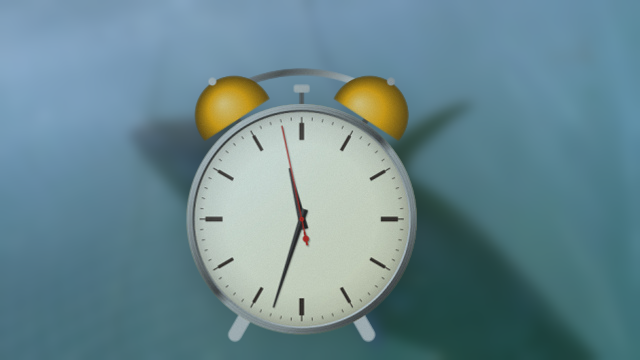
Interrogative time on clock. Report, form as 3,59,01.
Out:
11,32,58
